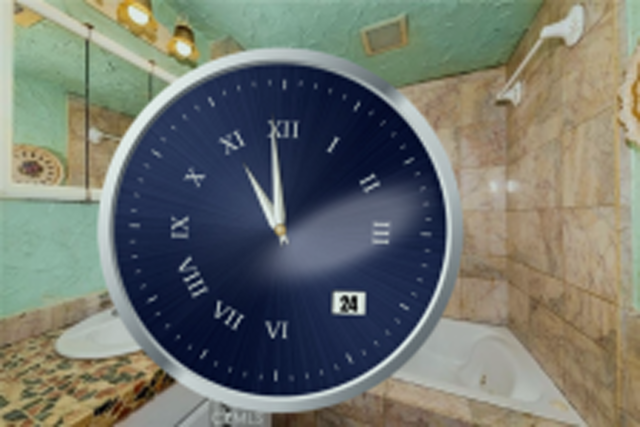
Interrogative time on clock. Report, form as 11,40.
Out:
10,59
